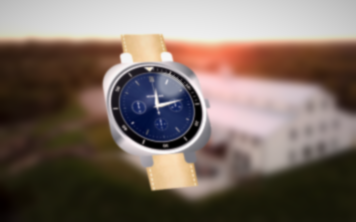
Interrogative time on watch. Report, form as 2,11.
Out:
12,13
